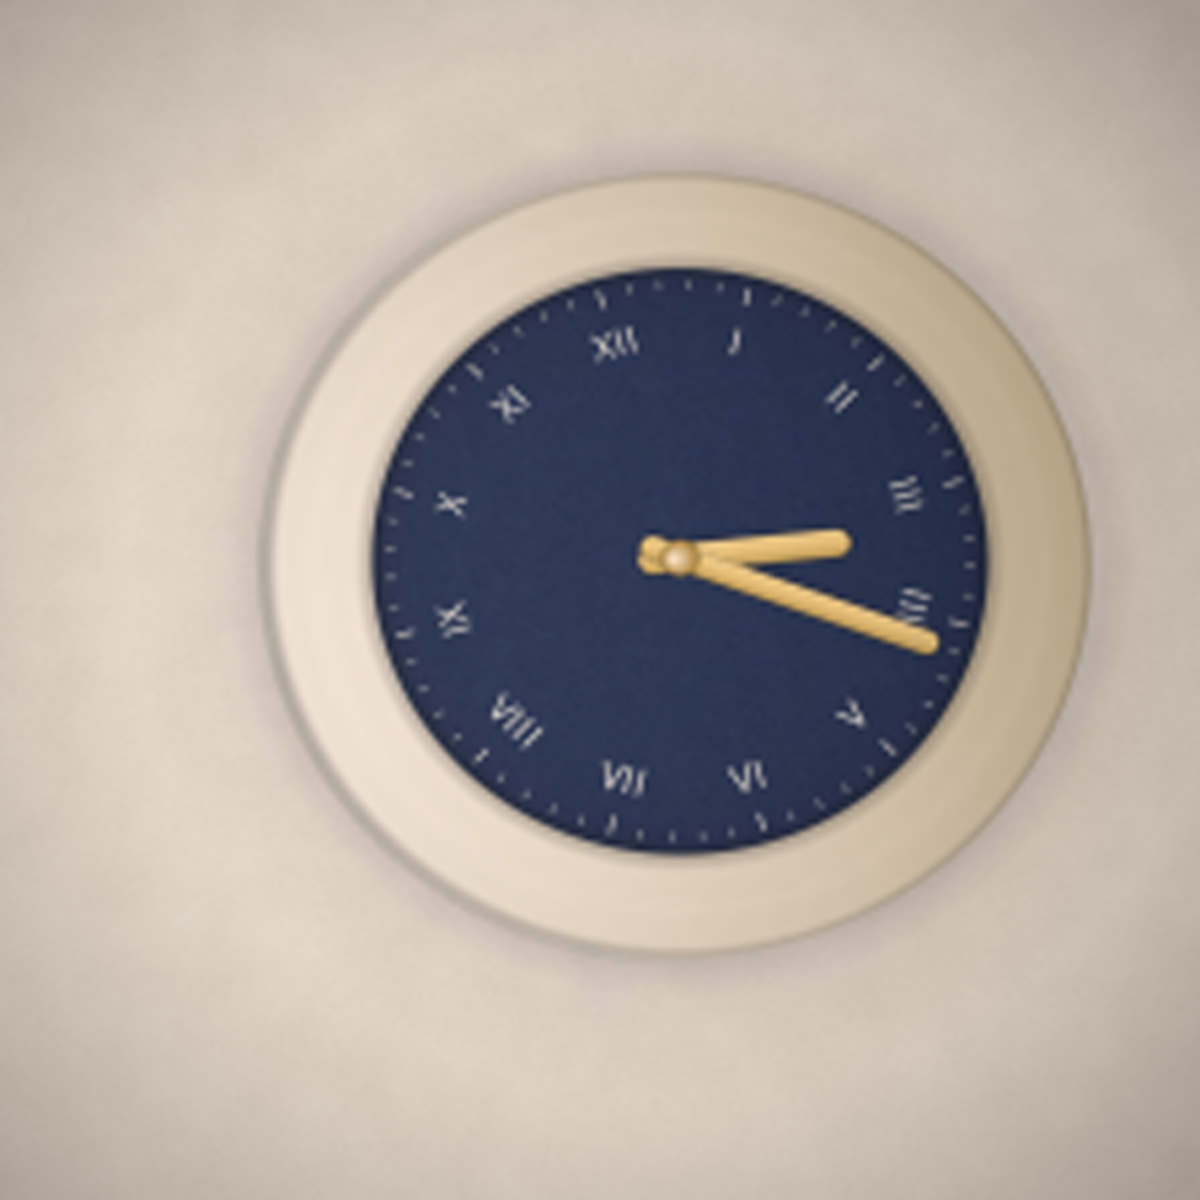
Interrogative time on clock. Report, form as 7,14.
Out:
3,21
